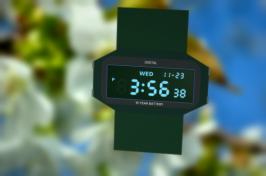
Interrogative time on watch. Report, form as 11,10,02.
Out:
3,56,38
